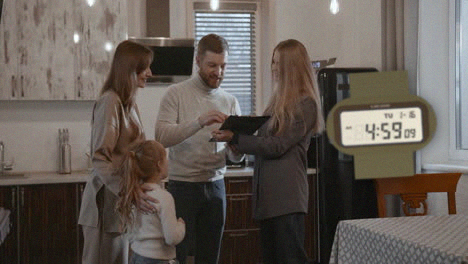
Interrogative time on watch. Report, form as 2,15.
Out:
4,59
